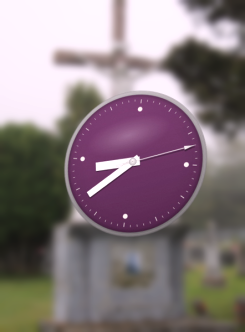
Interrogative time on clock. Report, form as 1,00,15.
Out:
8,38,12
